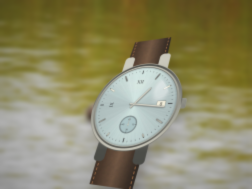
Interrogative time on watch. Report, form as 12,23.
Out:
1,16
